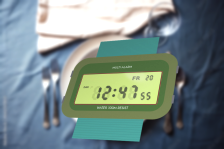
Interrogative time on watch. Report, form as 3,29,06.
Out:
12,47,55
